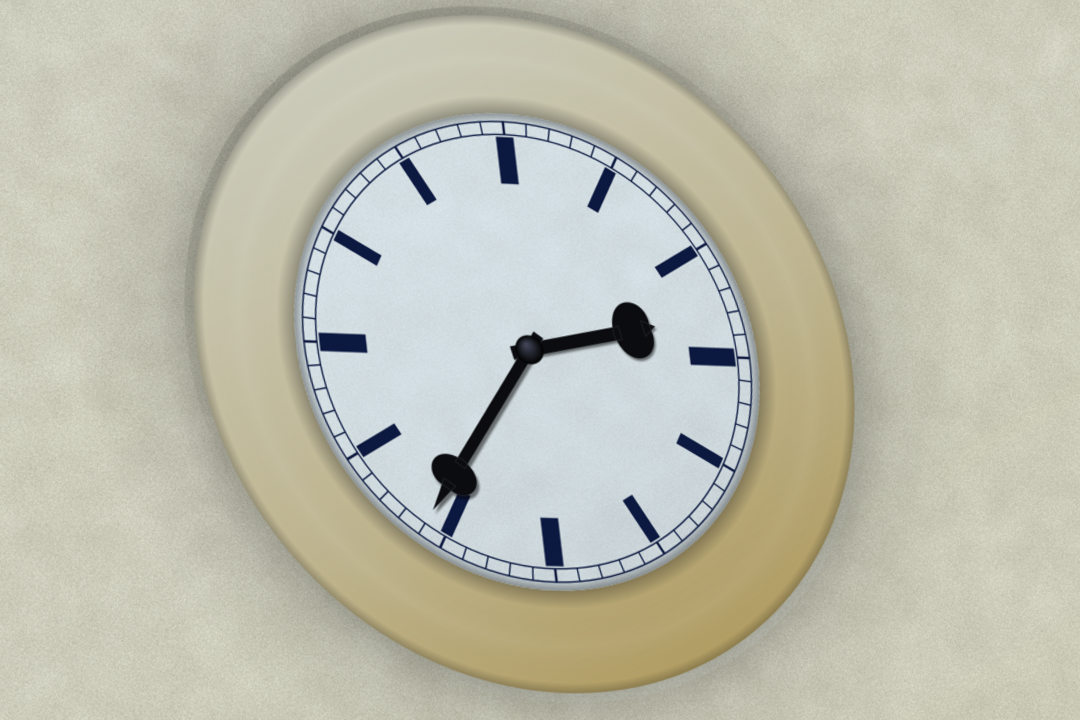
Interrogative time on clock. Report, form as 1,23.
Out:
2,36
